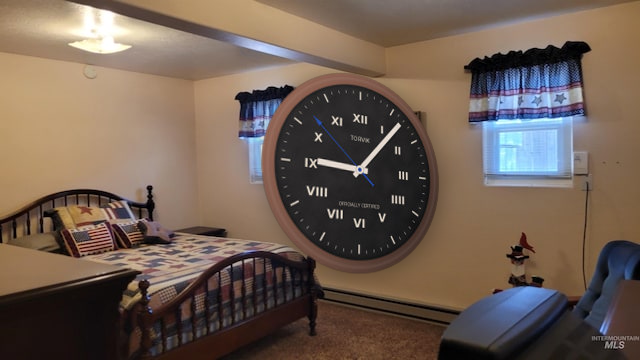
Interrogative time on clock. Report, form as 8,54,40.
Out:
9,06,52
